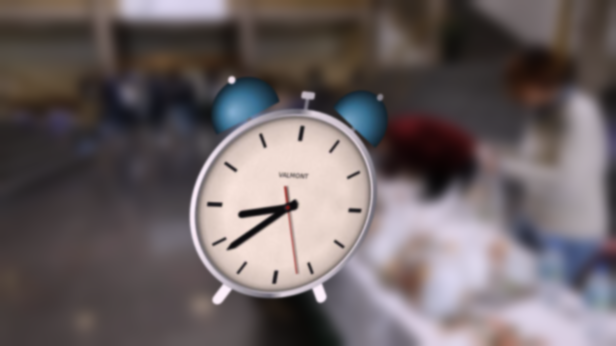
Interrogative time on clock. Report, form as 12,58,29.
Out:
8,38,27
